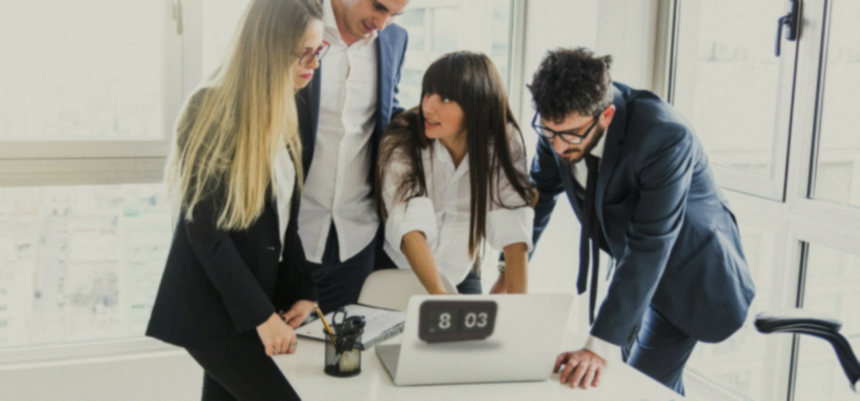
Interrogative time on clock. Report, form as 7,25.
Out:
8,03
